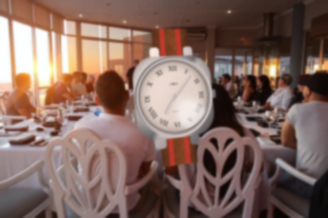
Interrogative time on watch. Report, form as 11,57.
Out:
7,07
